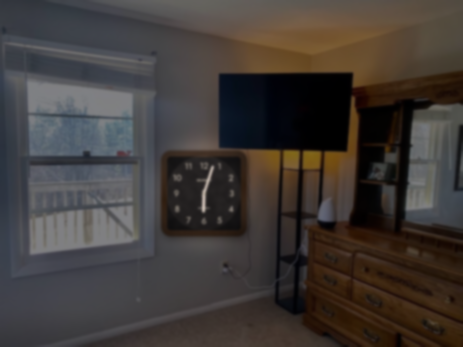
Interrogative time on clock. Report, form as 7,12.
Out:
6,03
